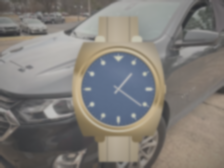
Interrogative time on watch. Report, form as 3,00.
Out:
1,21
